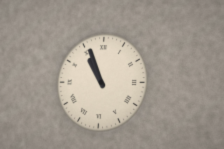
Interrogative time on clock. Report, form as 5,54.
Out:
10,56
